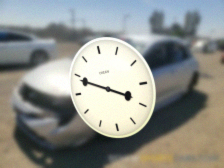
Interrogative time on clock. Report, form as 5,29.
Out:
3,49
